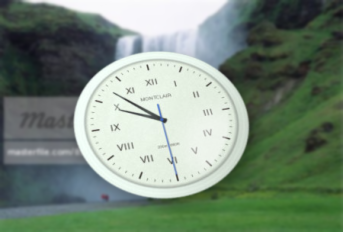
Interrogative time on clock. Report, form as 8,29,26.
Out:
9,52,30
